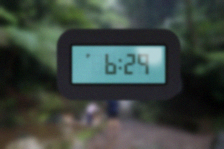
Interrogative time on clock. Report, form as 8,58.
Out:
6,29
